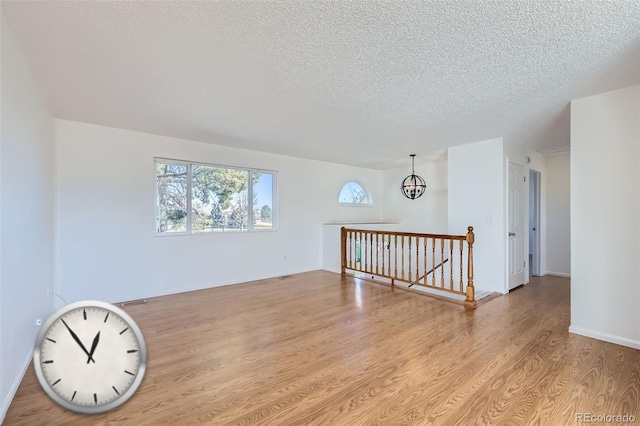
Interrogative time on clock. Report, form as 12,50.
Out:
12,55
